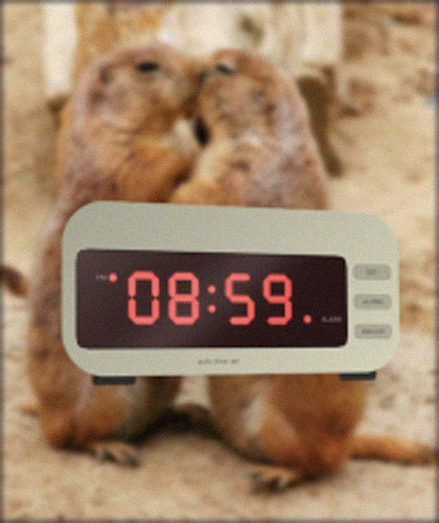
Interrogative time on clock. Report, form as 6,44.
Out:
8,59
